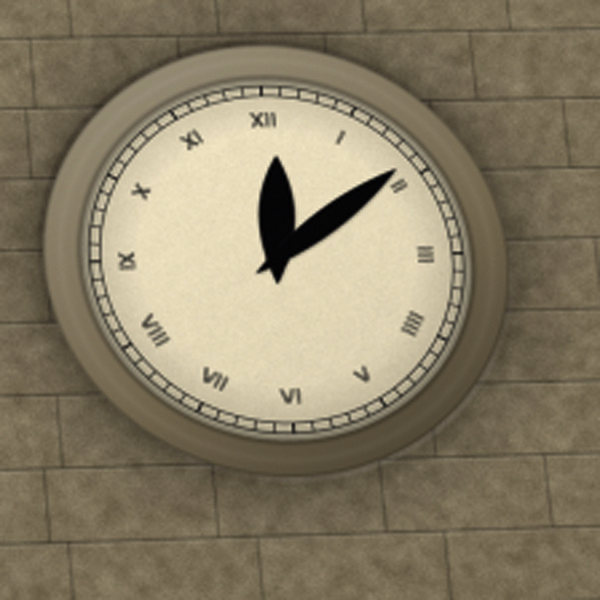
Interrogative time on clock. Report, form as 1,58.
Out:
12,09
